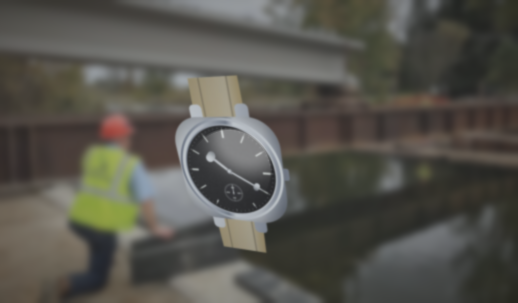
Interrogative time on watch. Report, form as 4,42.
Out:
10,20
